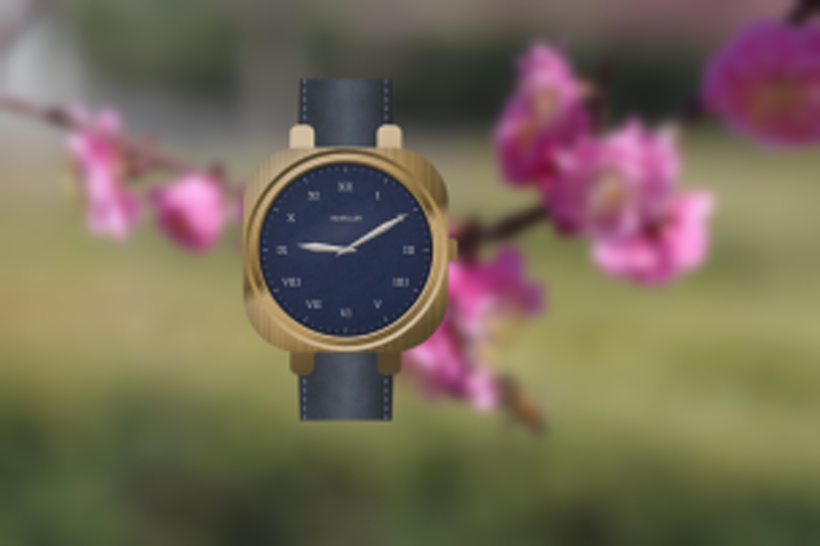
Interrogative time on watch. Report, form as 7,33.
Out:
9,10
